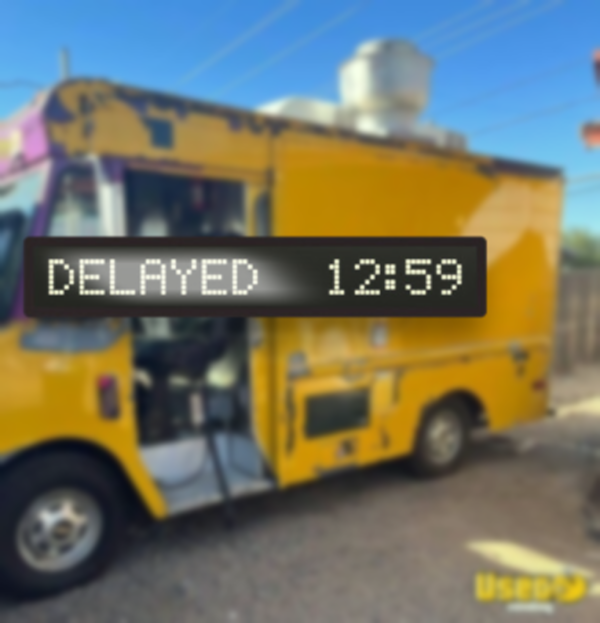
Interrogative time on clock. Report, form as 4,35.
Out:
12,59
